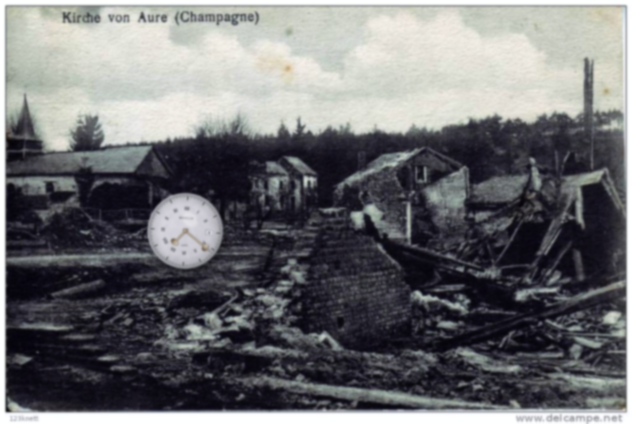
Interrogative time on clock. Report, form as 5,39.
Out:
7,21
